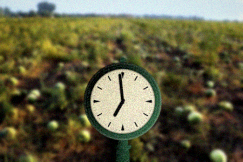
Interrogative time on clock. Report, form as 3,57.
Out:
6,59
